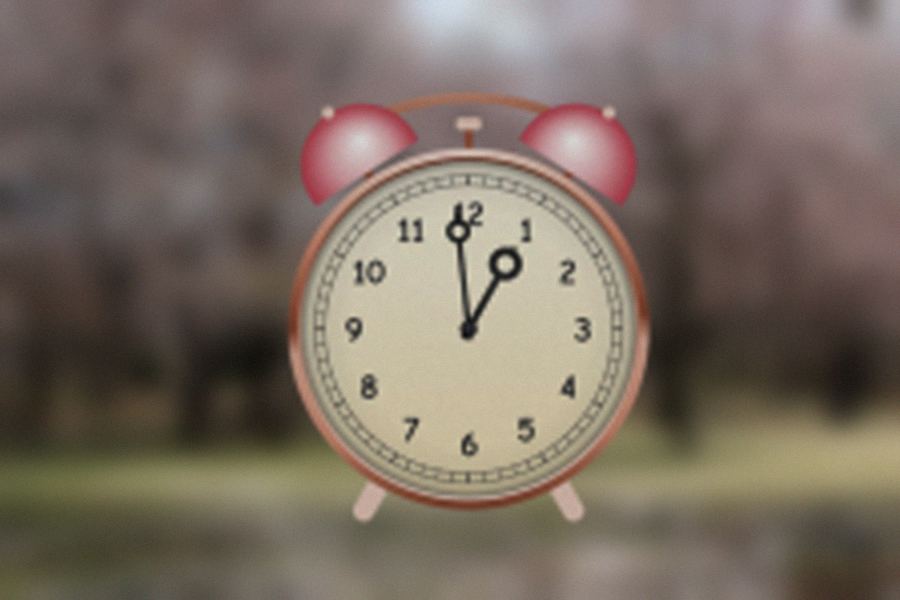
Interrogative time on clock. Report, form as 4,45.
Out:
12,59
